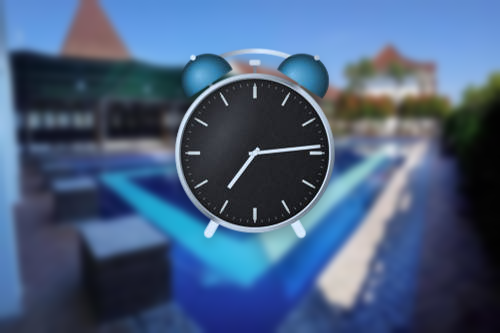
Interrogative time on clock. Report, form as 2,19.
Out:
7,14
